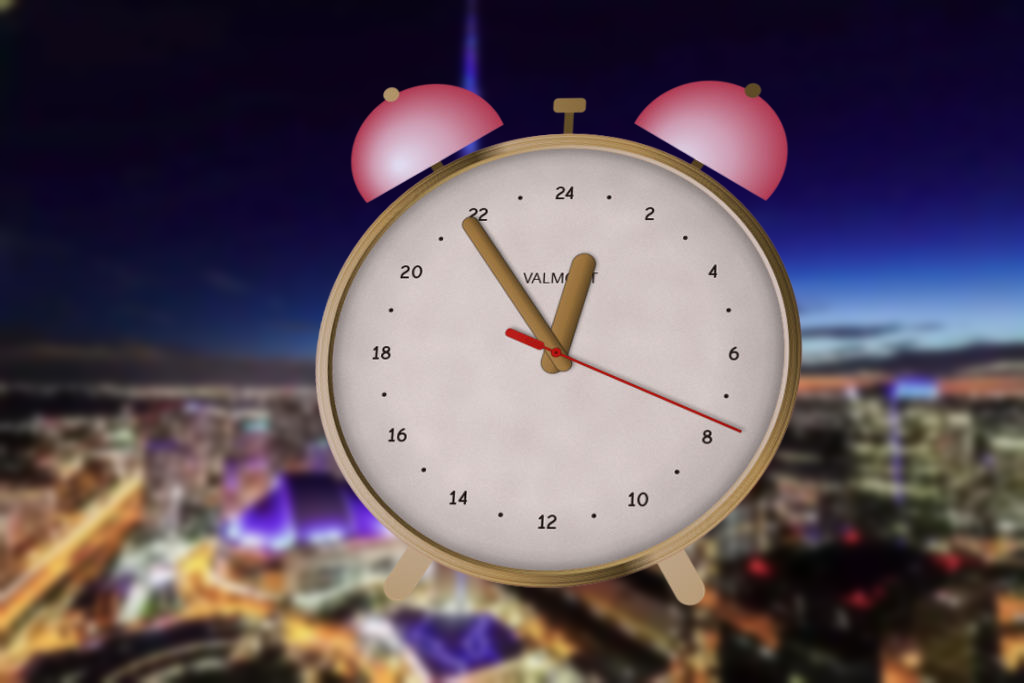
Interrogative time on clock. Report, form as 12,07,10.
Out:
0,54,19
